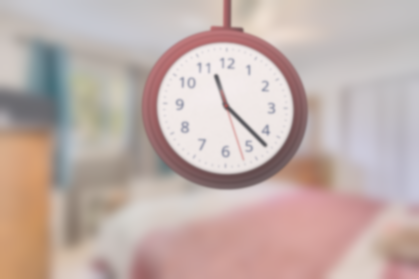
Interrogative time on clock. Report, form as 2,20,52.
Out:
11,22,27
